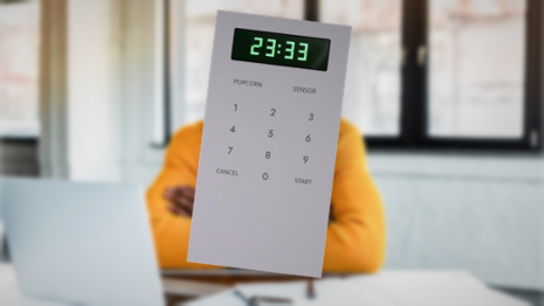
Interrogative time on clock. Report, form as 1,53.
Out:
23,33
